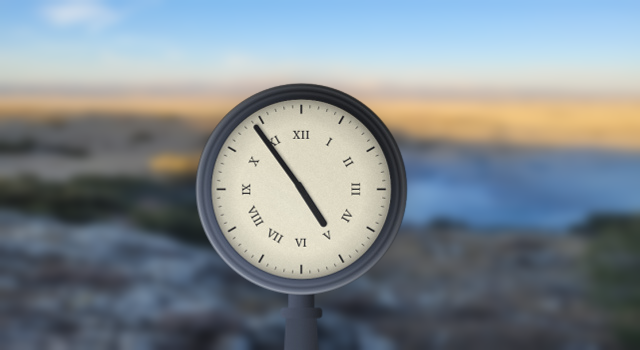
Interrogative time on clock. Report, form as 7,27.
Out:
4,54
